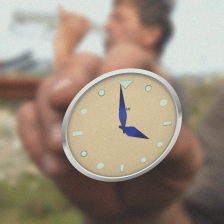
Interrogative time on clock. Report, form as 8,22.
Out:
3,59
